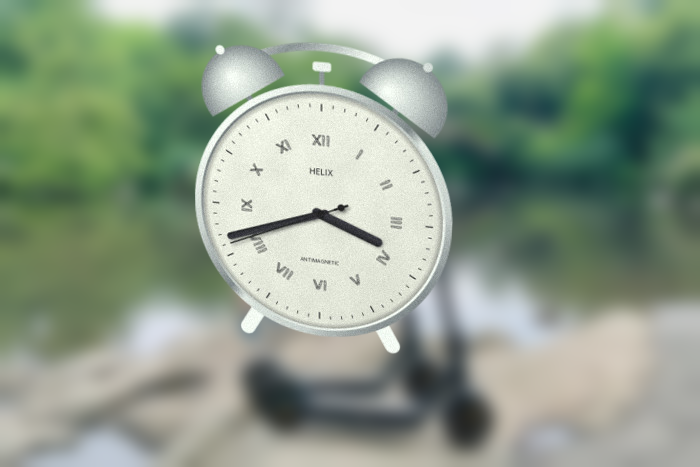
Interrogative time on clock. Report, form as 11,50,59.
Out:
3,41,41
